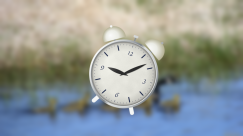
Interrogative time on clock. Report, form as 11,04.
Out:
9,08
